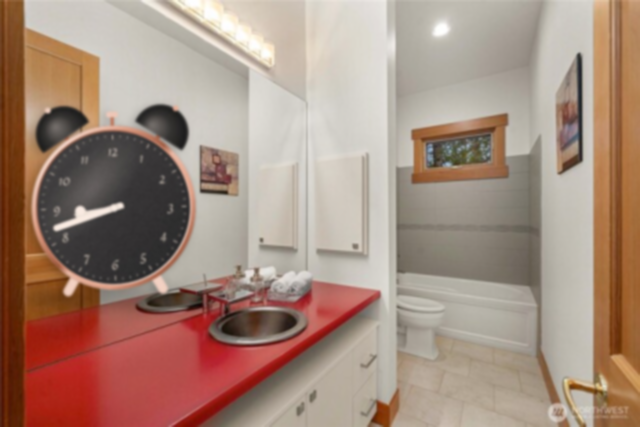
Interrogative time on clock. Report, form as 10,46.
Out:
8,42
